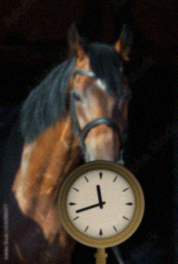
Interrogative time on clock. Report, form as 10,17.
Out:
11,42
